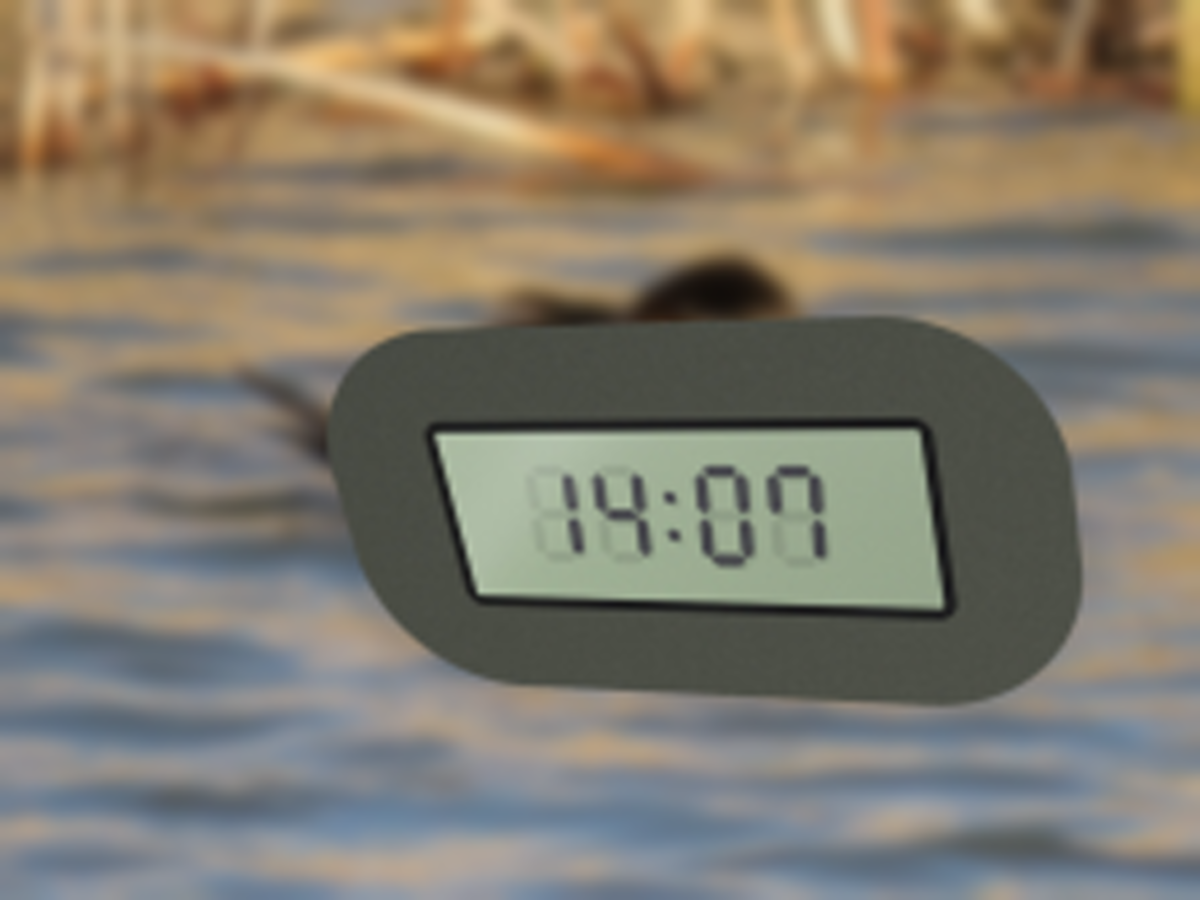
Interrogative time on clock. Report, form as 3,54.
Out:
14,07
